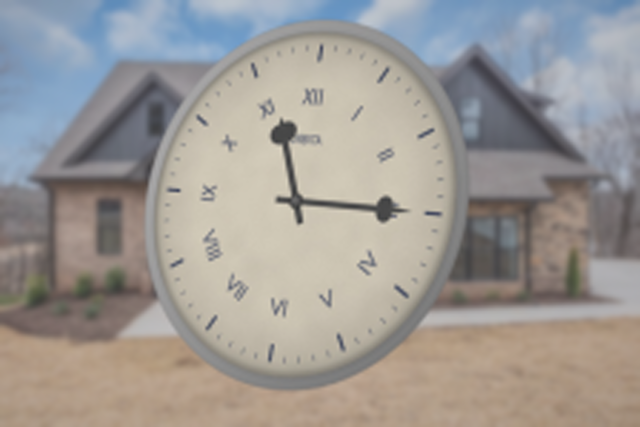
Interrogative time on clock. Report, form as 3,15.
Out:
11,15
